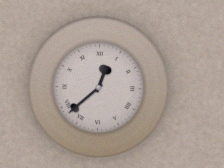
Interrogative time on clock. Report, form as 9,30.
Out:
12,38
